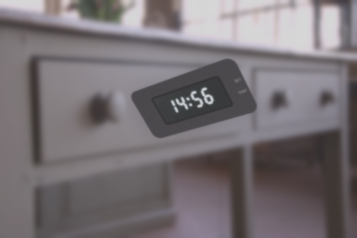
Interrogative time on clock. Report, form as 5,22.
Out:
14,56
